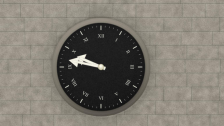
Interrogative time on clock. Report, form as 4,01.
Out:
9,47
